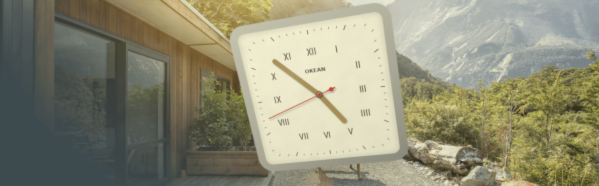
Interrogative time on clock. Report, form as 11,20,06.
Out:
4,52,42
